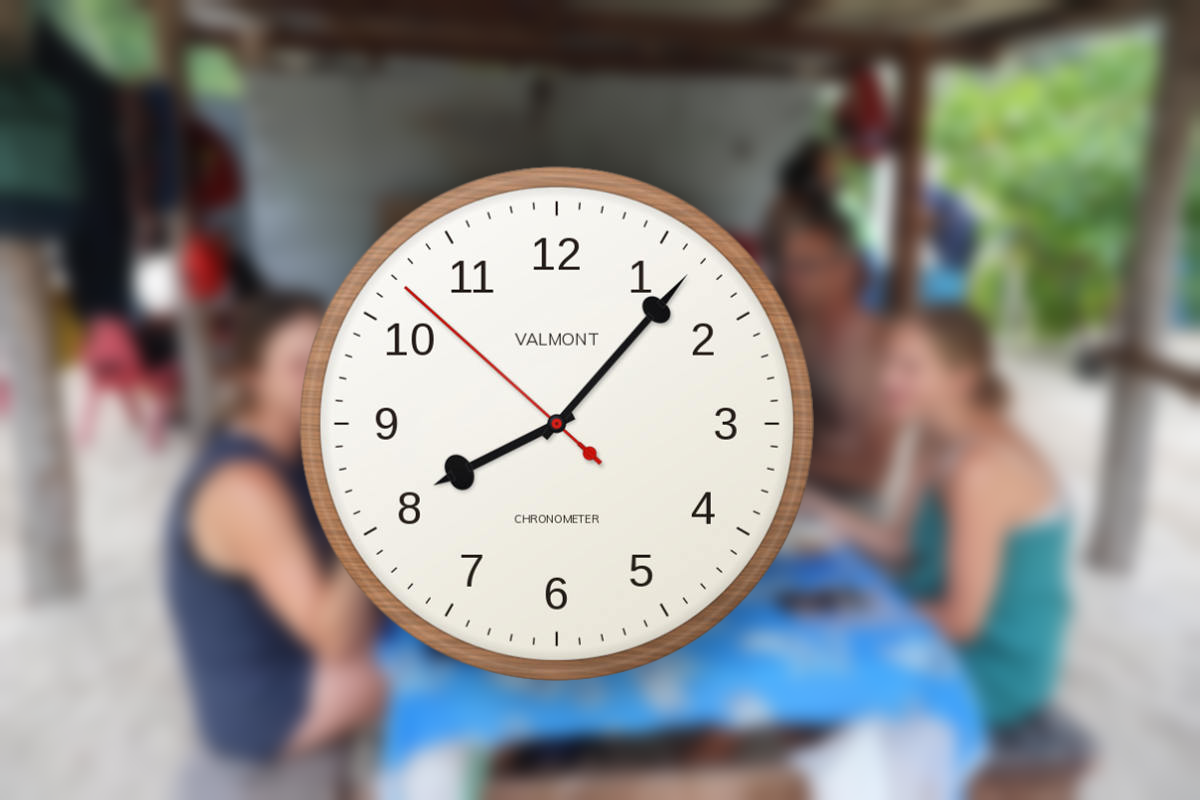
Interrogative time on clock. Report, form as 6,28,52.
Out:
8,06,52
